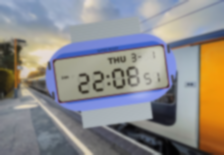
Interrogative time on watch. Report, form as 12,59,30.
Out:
22,08,51
